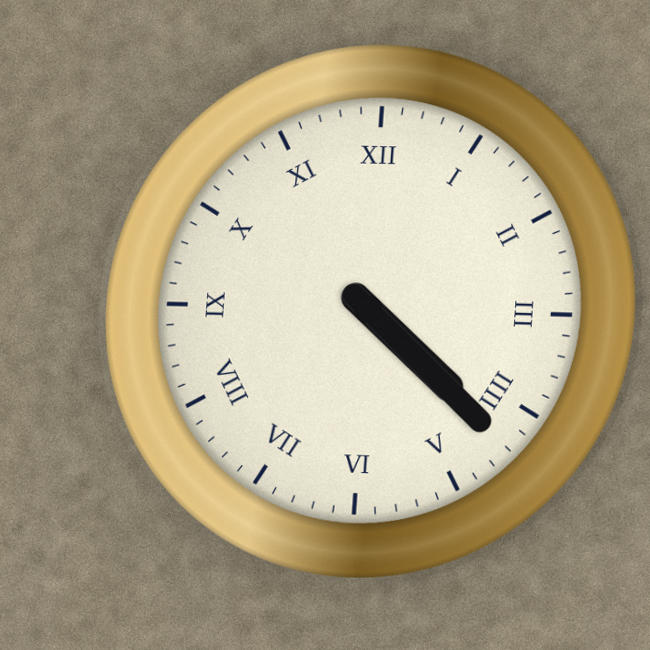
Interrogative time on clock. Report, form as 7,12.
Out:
4,22
